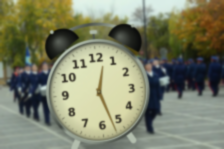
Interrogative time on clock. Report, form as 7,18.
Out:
12,27
